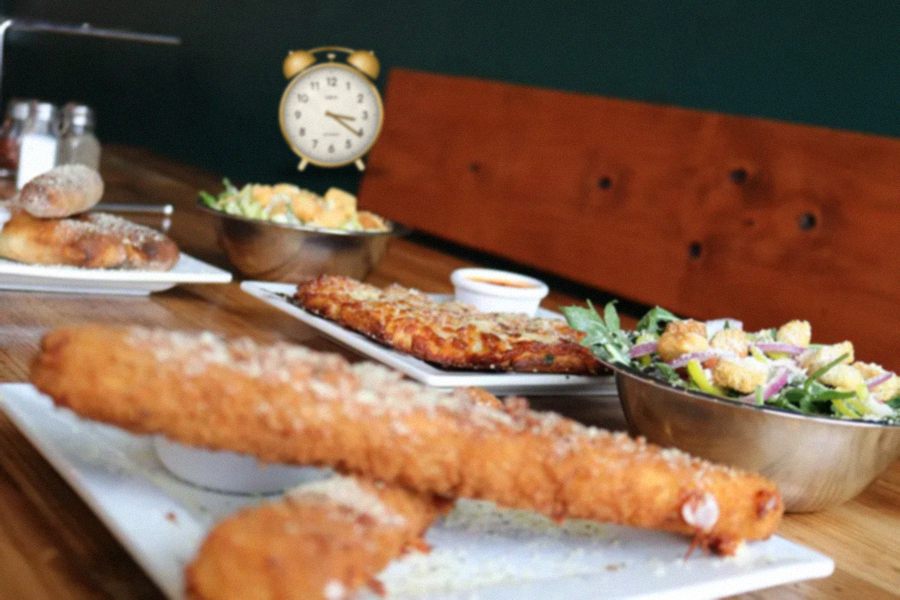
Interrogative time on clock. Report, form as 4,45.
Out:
3,21
